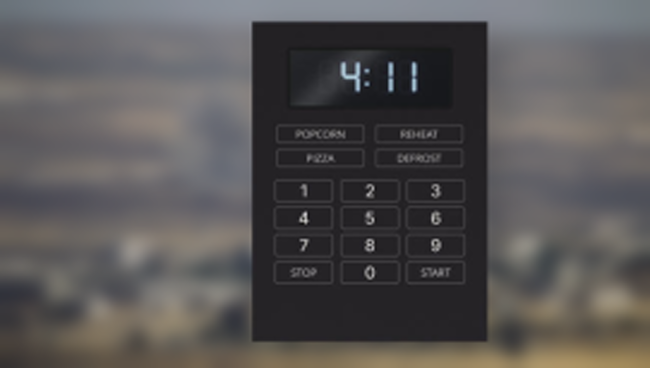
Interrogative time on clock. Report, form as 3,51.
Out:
4,11
